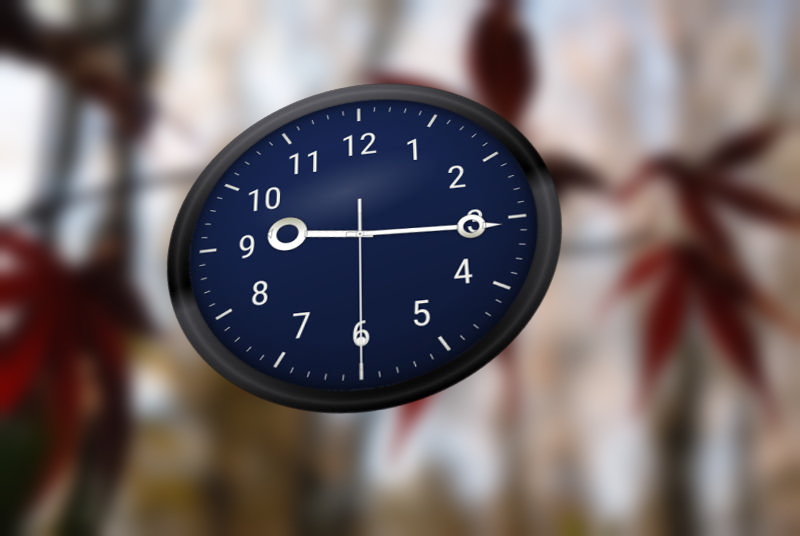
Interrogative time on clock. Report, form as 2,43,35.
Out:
9,15,30
